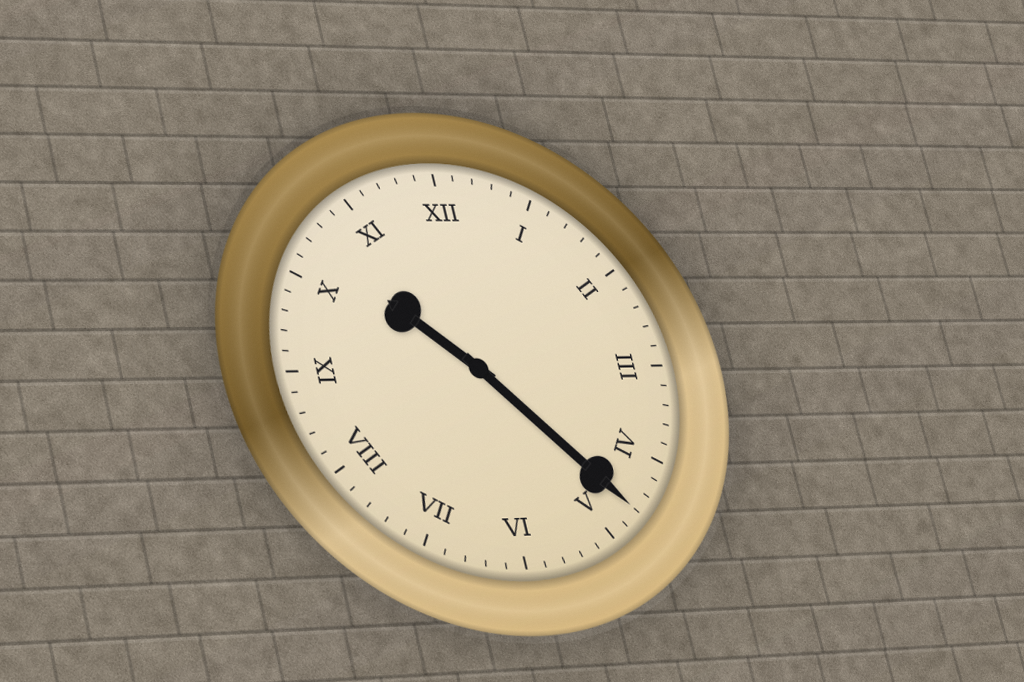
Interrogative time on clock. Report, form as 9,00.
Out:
10,23
